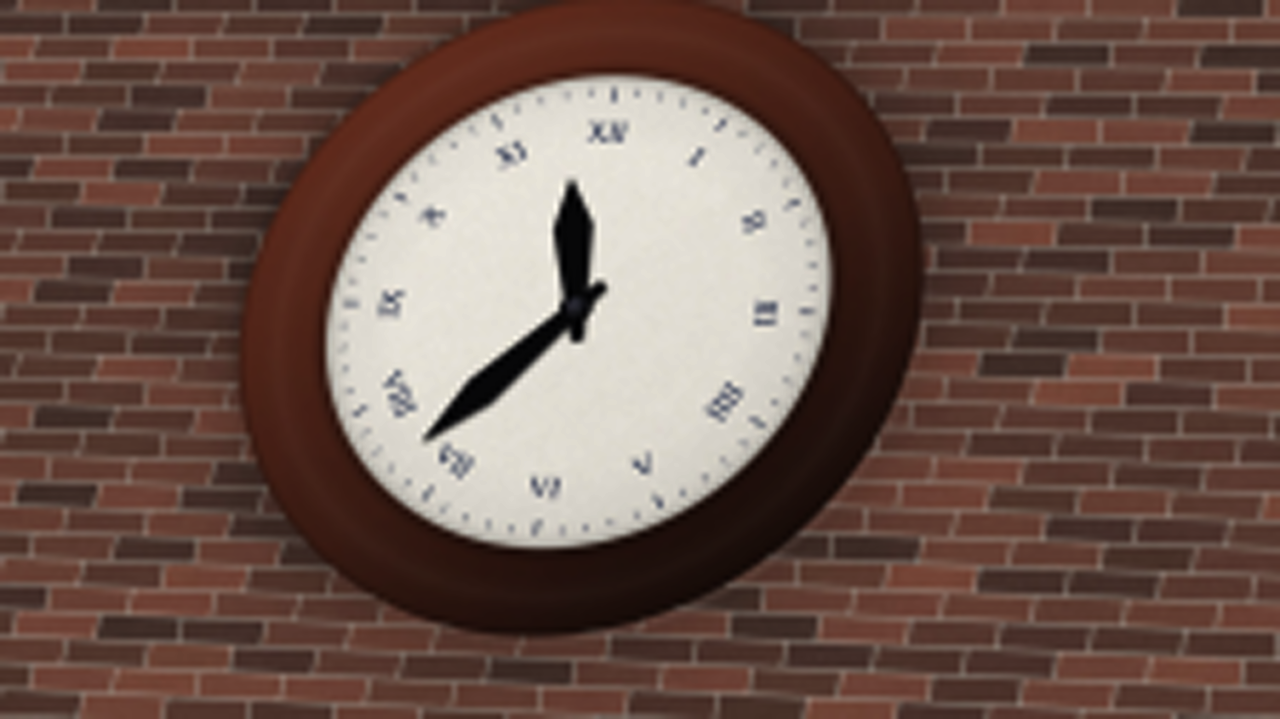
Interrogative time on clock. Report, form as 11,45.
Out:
11,37
